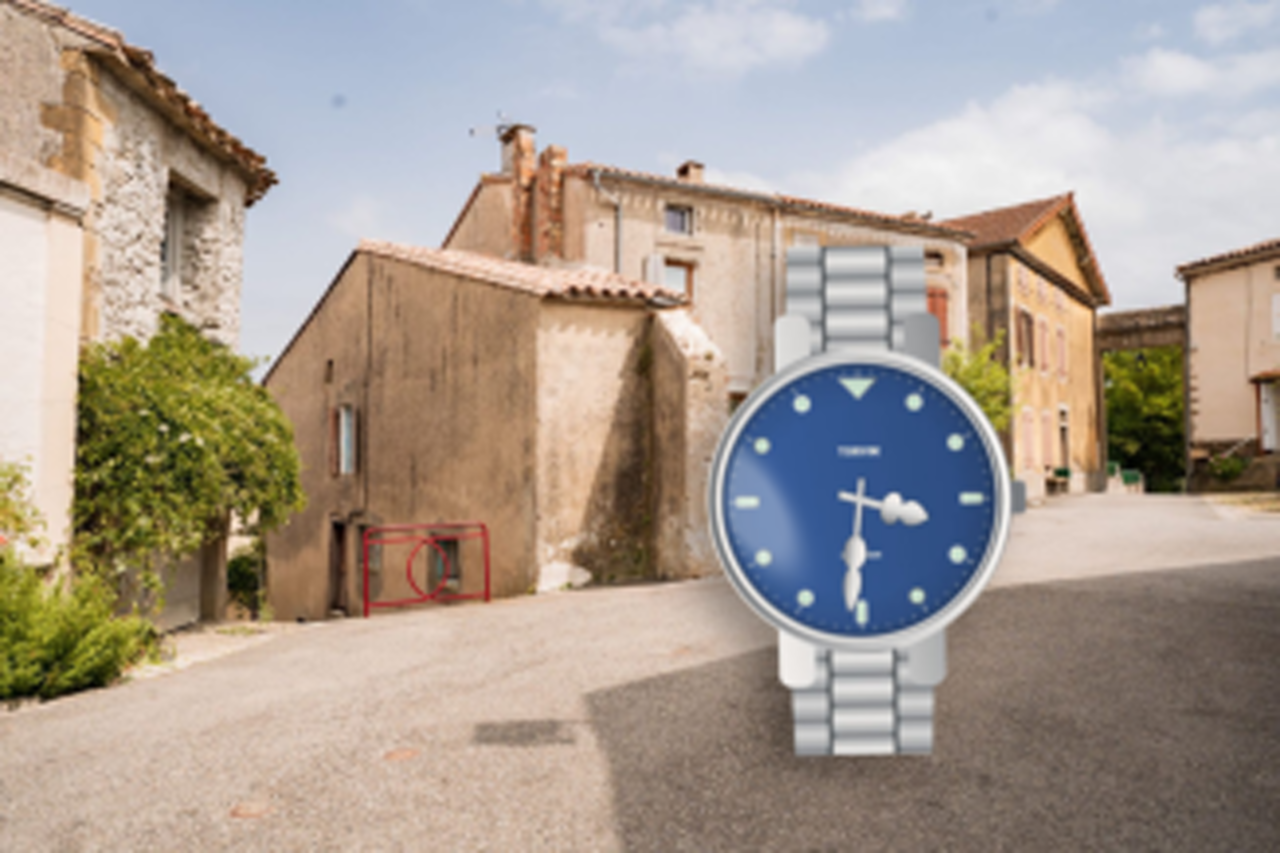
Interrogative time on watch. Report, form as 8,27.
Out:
3,31
